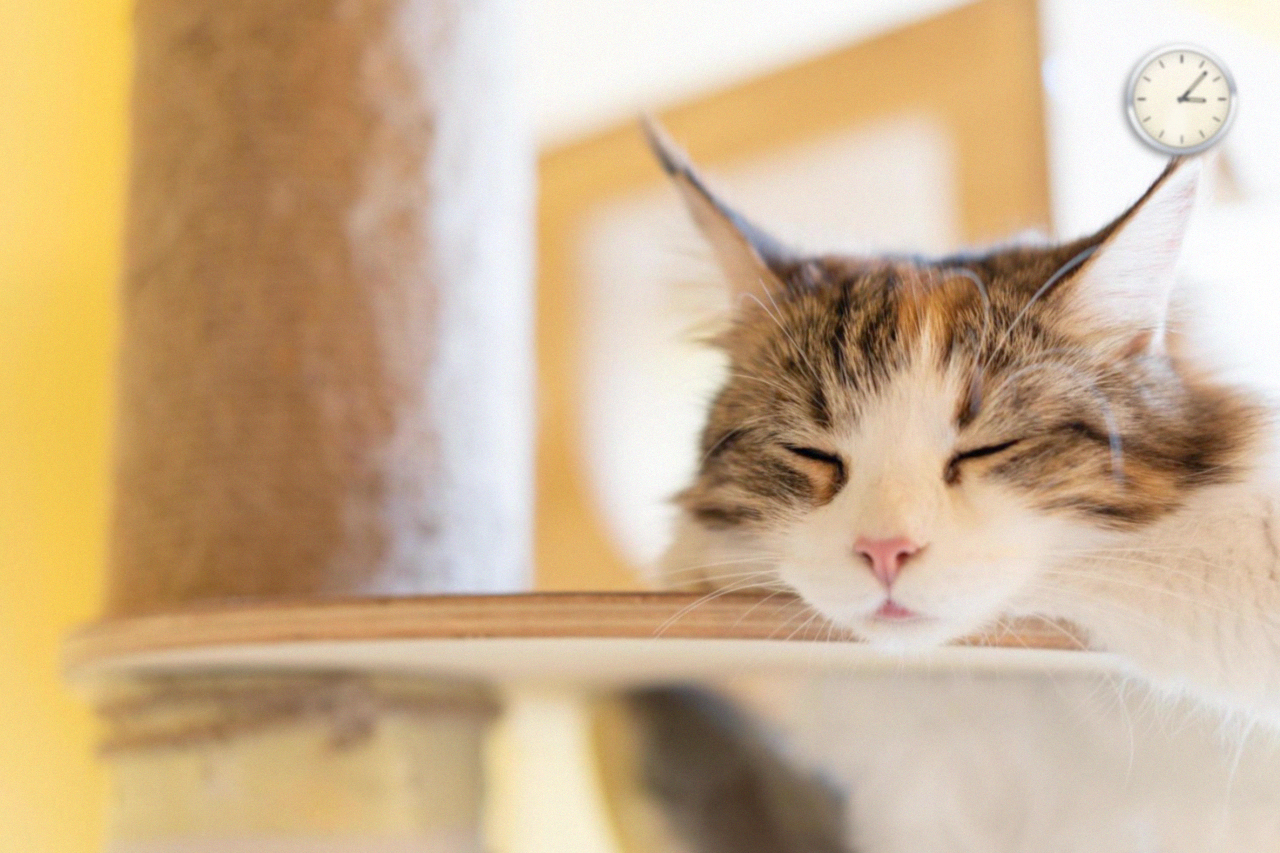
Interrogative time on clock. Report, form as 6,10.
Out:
3,07
